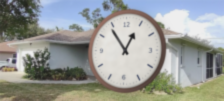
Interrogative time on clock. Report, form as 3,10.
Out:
12,54
